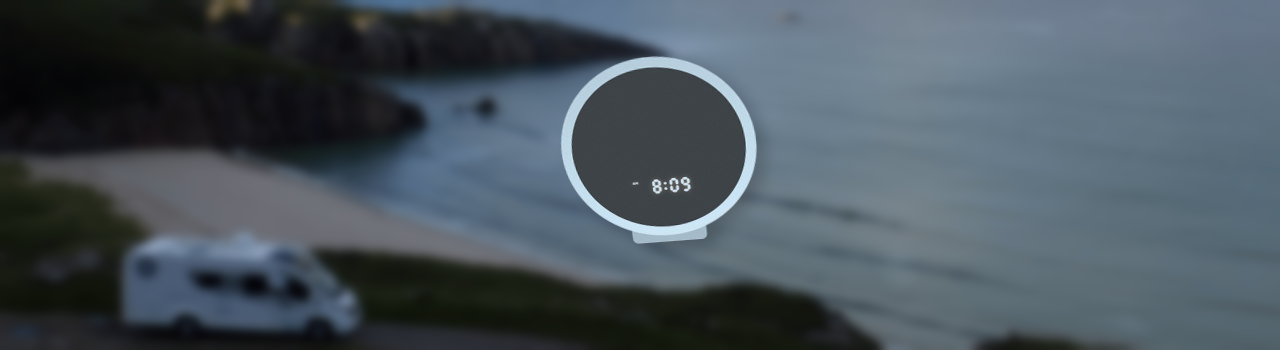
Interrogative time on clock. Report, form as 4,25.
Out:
8,09
